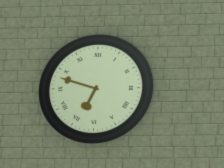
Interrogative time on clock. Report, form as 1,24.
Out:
6,48
